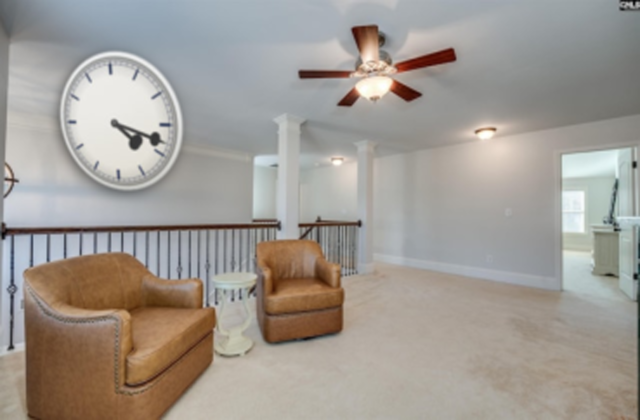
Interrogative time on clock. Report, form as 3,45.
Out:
4,18
